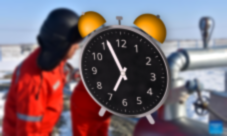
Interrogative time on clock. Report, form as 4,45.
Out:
6,56
